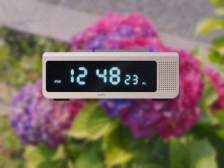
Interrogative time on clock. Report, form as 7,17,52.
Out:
12,48,23
